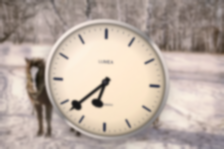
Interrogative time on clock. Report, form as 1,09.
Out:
6,38
